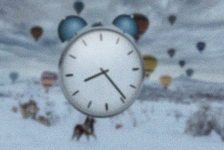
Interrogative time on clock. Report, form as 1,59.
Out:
8,24
